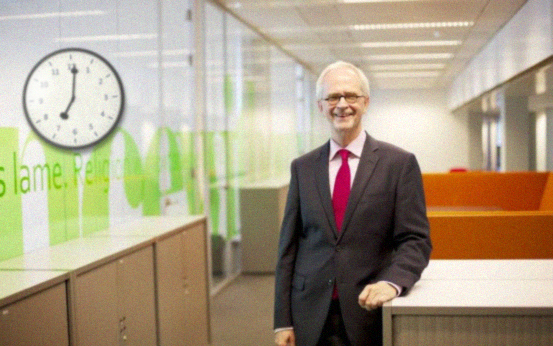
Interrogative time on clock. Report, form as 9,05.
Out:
7,01
